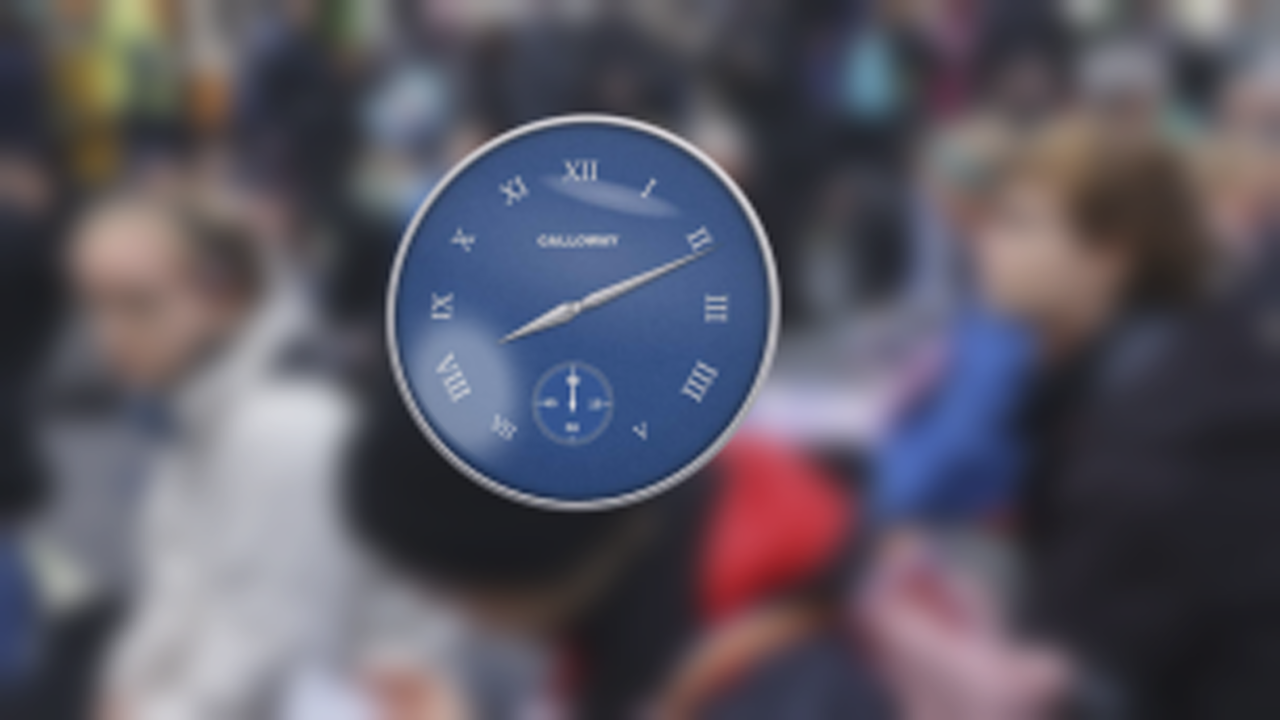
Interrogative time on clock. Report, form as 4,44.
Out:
8,11
